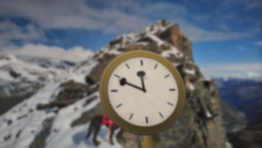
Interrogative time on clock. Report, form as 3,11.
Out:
11,49
